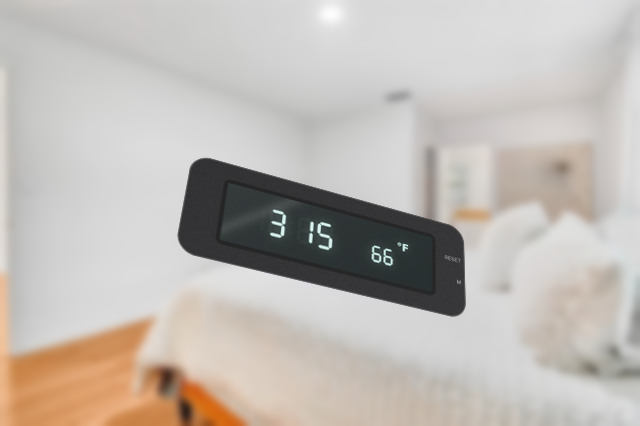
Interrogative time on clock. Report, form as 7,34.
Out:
3,15
